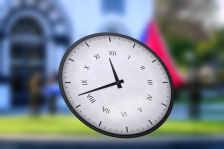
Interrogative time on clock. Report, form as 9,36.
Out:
11,42
